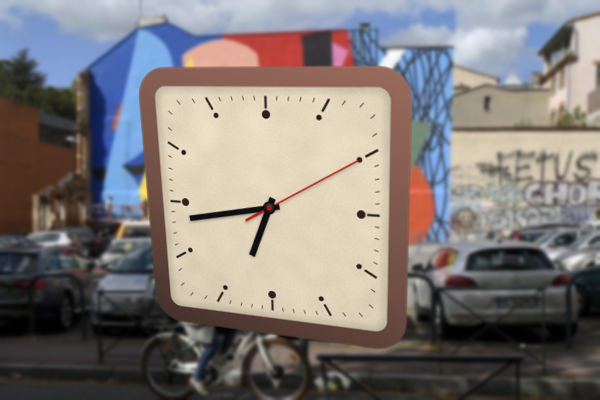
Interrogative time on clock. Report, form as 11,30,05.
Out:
6,43,10
